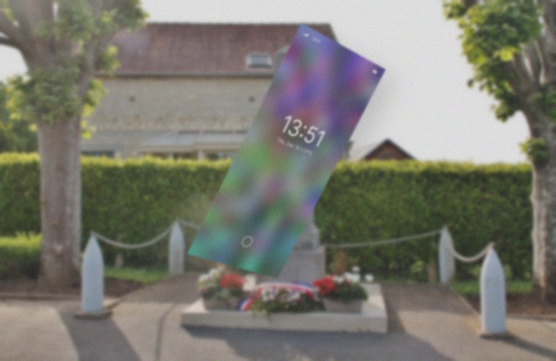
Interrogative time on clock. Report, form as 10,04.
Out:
13,51
